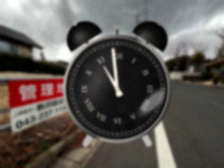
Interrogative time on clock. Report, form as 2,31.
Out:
10,59
